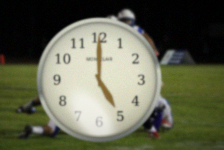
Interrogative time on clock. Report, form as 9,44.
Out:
5,00
